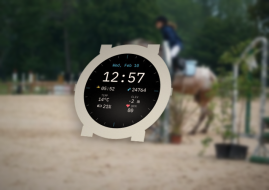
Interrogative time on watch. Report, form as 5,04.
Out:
12,57
